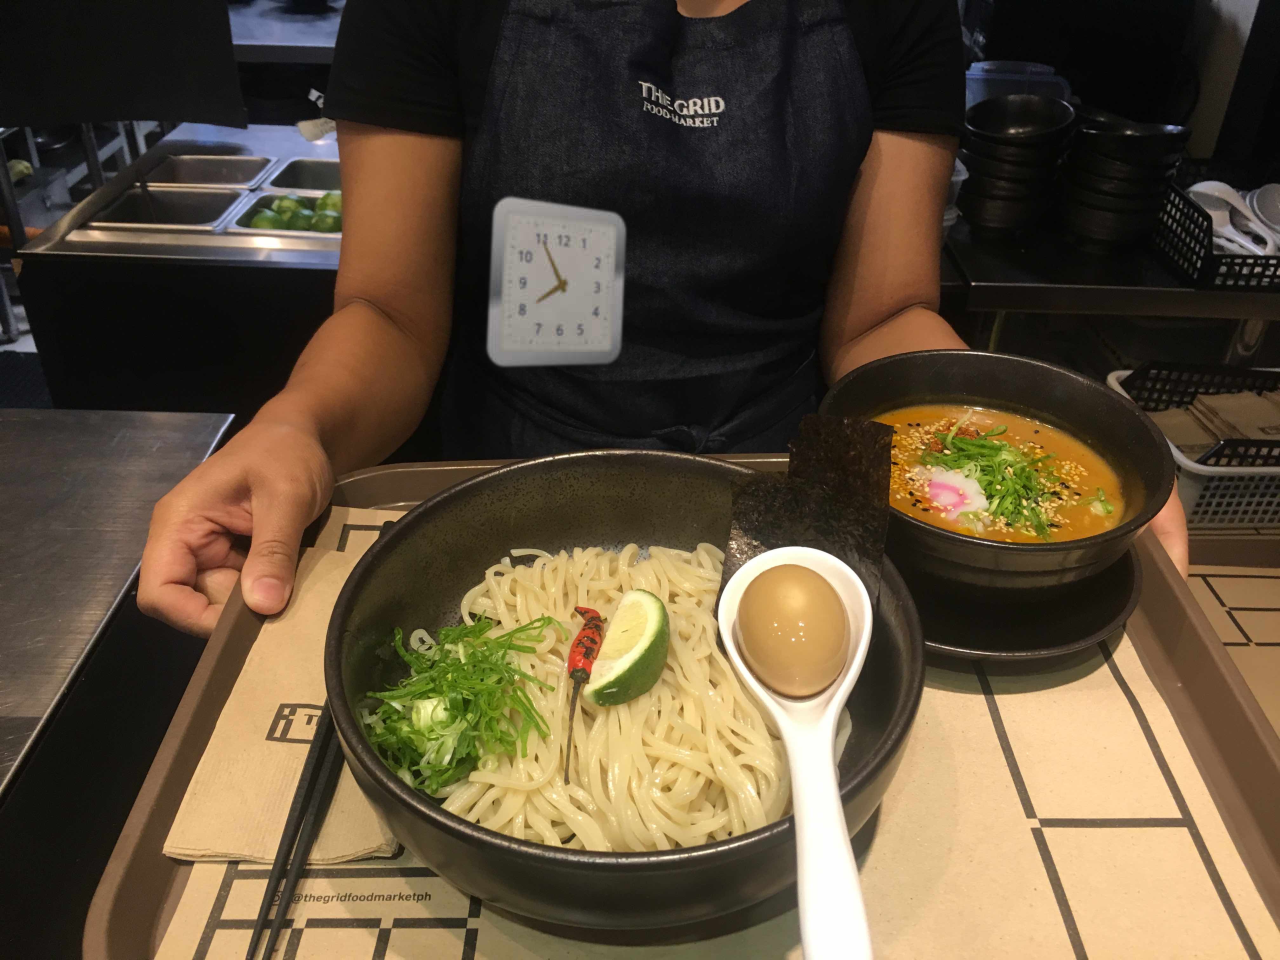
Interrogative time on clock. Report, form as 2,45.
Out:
7,55
